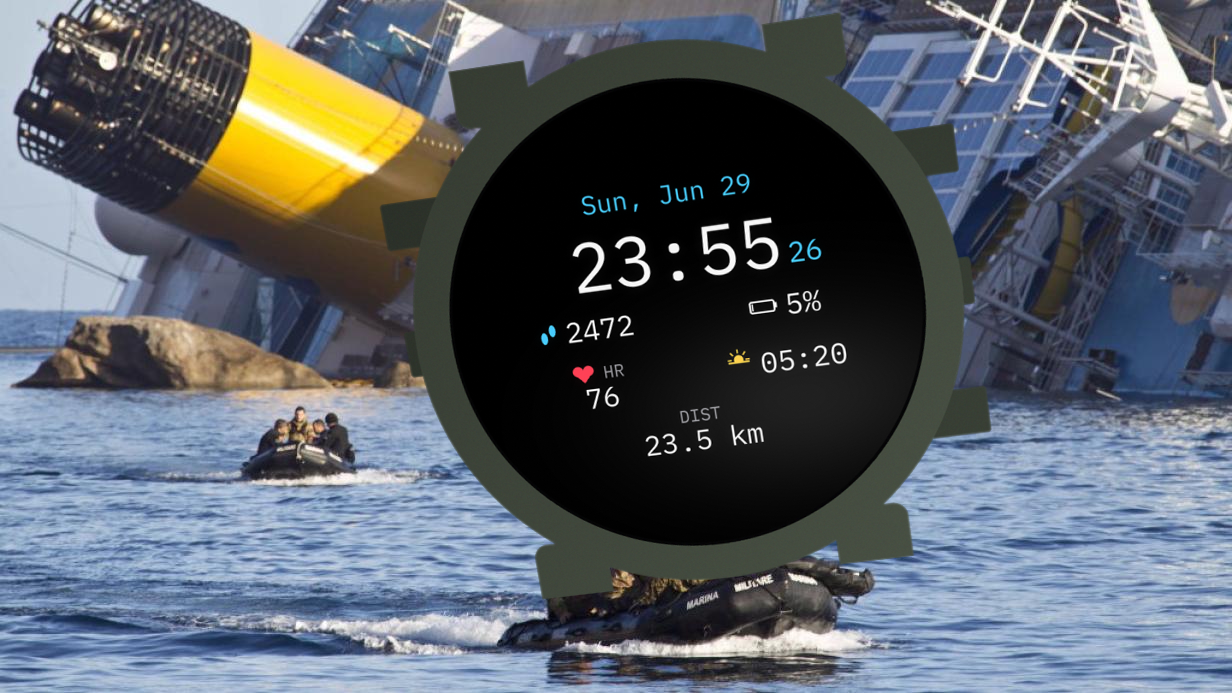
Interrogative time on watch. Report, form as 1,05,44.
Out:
23,55,26
